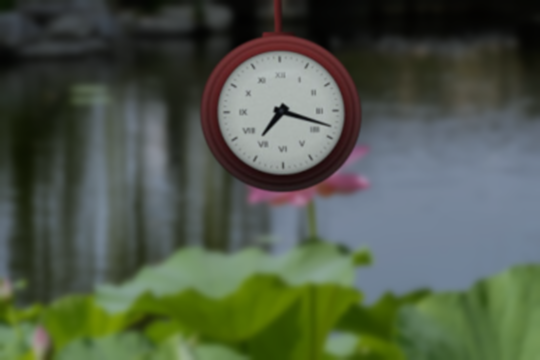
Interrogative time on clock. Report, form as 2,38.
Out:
7,18
